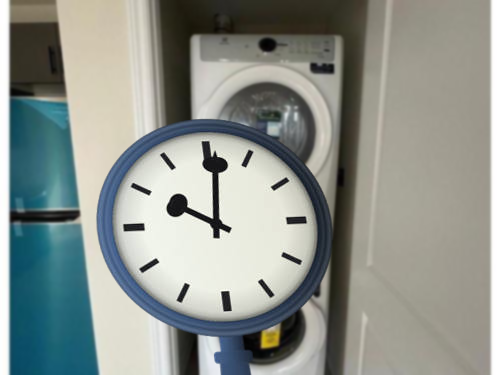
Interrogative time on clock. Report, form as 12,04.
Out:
10,01
